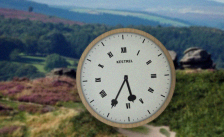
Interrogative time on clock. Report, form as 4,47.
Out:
5,35
